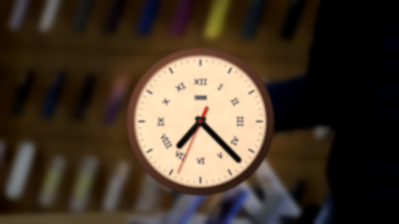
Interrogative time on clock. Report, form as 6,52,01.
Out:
7,22,34
